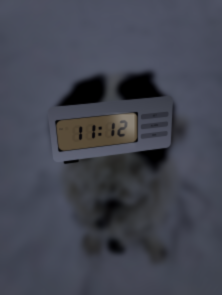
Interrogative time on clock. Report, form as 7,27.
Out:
11,12
